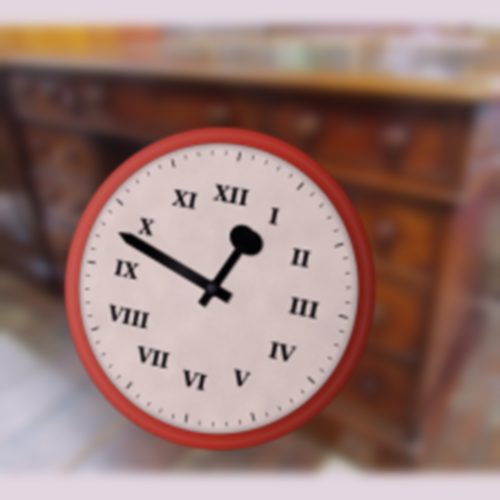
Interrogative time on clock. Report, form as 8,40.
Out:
12,48
